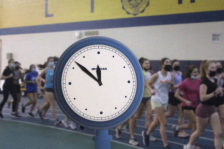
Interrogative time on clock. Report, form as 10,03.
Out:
11,52
